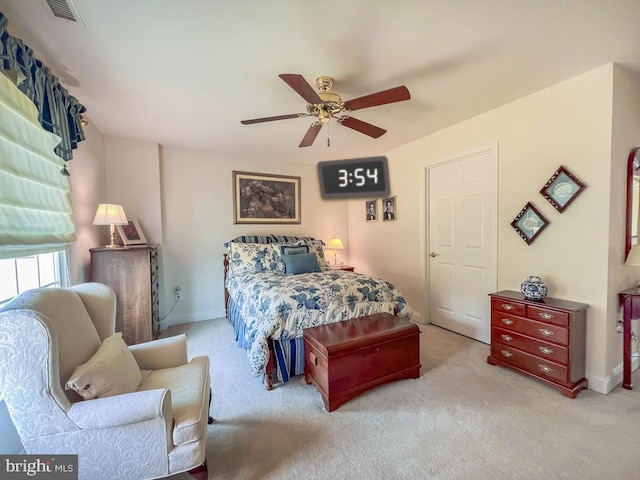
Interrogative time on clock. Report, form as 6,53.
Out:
3,54
